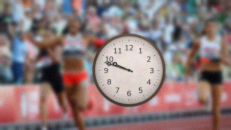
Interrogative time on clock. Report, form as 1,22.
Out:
9,48
